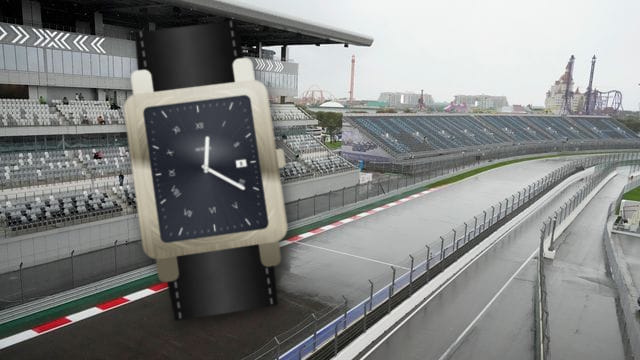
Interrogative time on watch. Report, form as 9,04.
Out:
12,21
